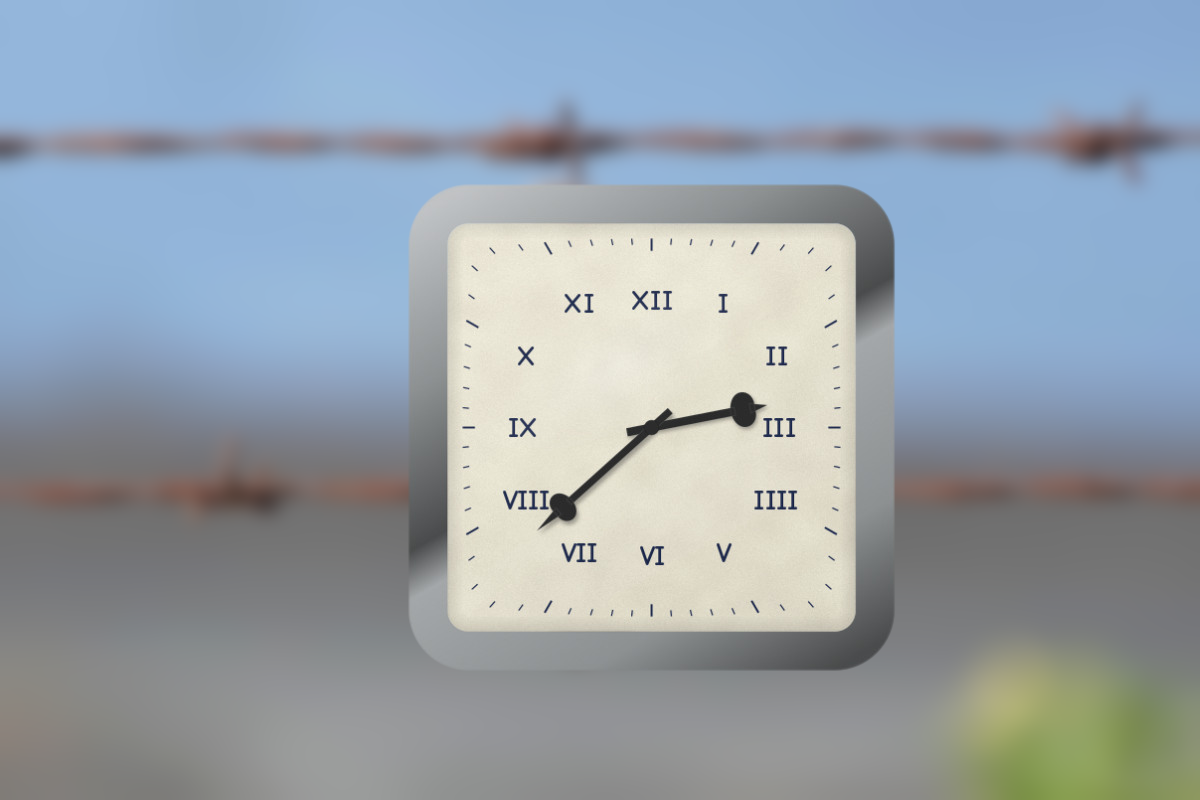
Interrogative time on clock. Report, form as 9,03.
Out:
2,38
